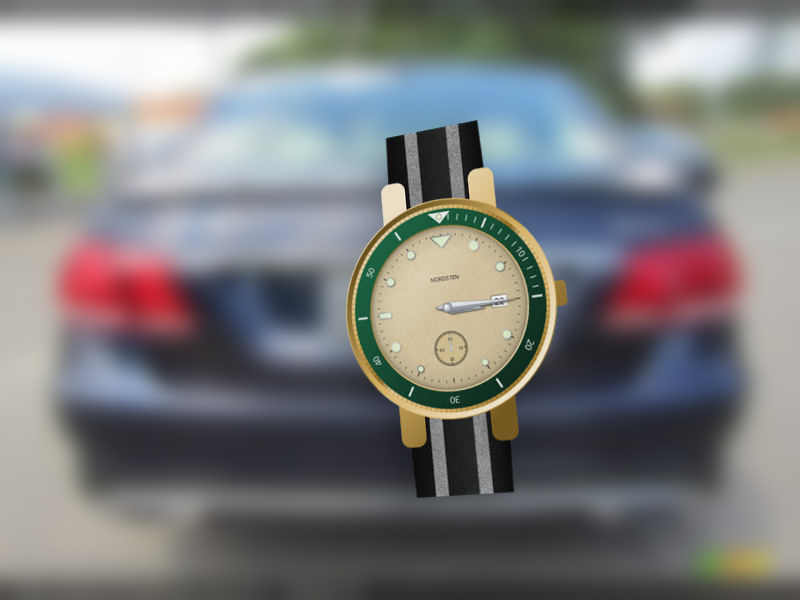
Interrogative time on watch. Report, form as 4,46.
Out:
3,15
